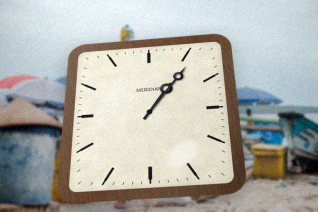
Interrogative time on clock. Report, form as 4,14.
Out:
1,06
